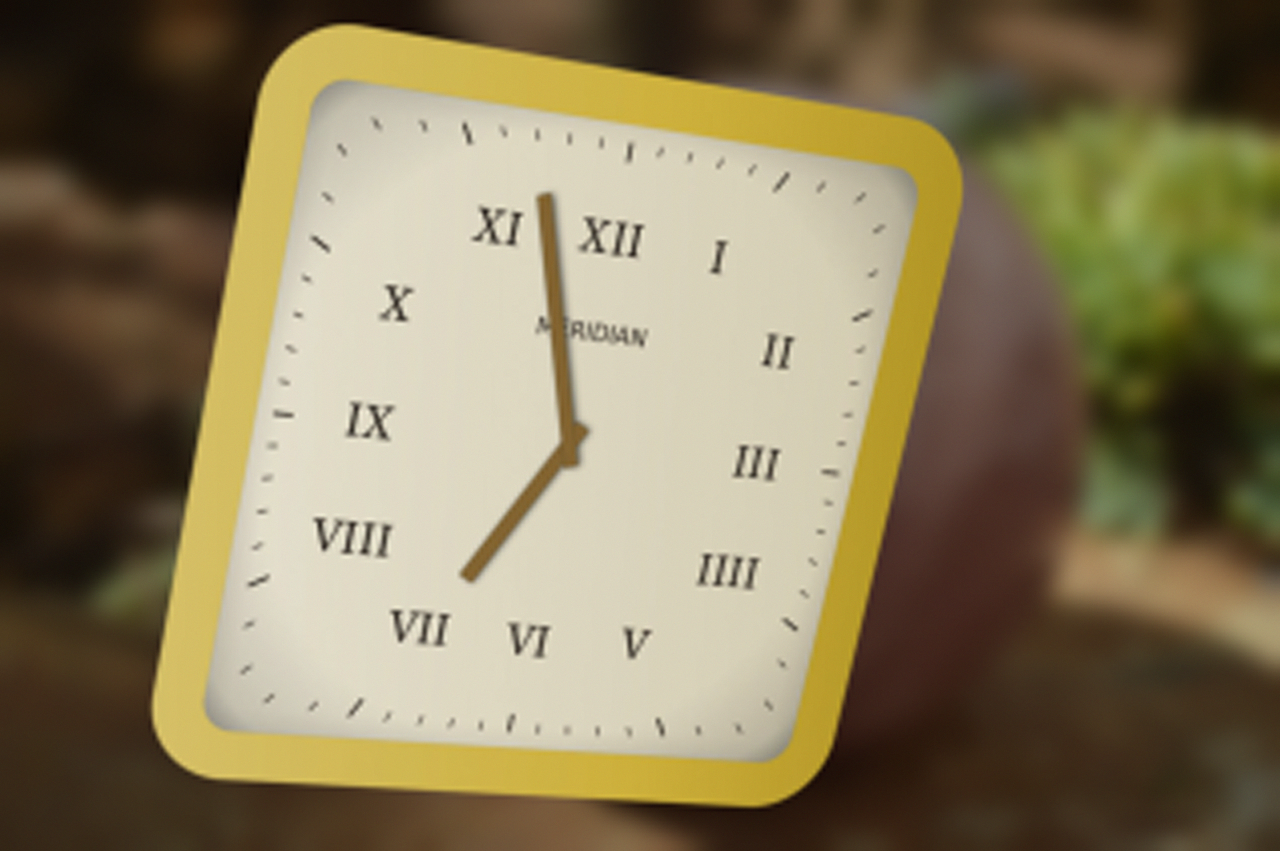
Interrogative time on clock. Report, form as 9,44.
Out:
6,57
